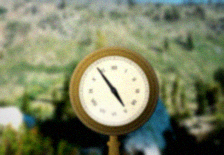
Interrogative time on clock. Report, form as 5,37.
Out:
4,54
